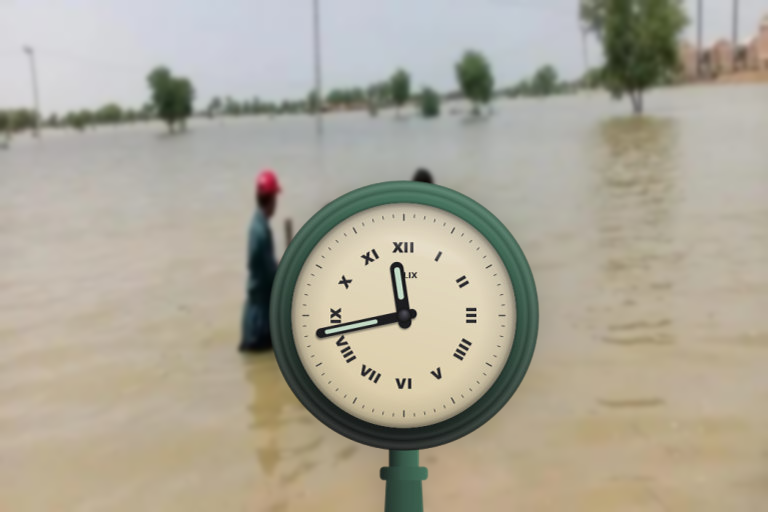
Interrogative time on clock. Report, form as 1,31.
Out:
11,43
